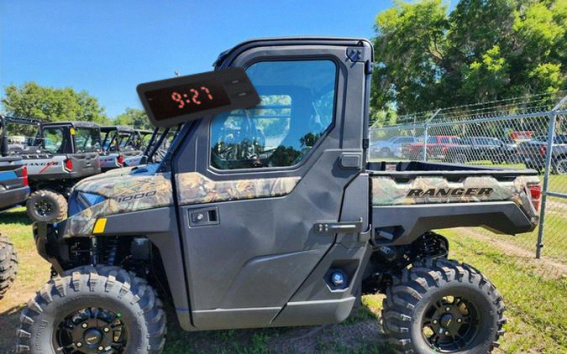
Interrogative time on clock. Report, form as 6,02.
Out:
9,27
